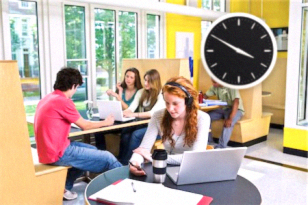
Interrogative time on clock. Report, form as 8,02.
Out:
3,50
